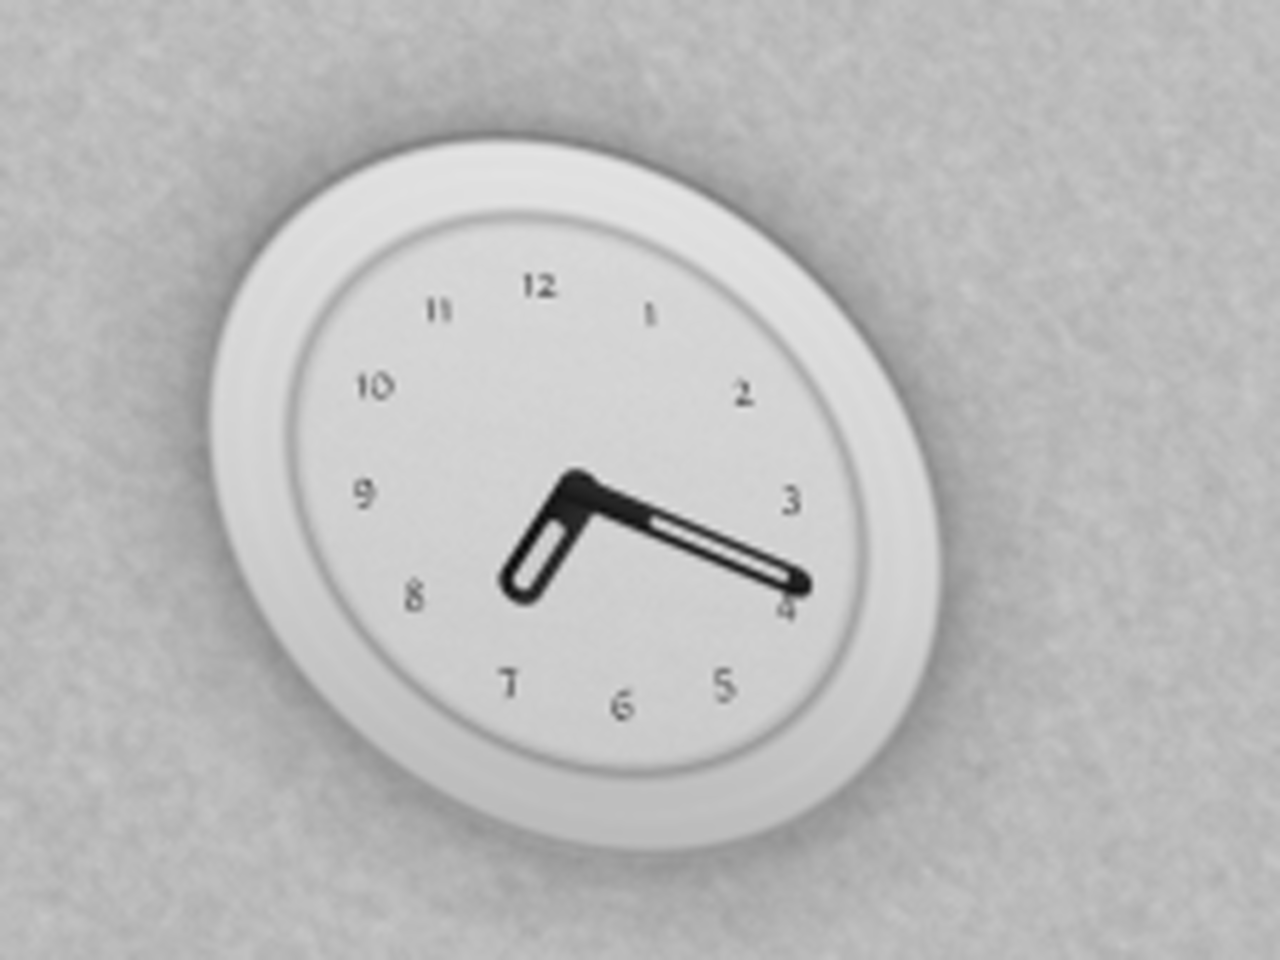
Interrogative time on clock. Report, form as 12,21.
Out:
7,19
